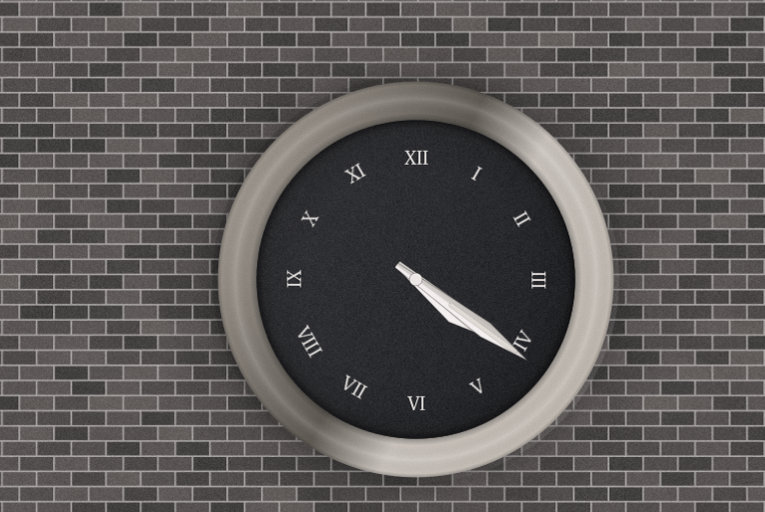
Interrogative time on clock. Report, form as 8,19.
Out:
4,21
